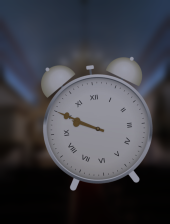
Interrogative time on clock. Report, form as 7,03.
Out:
9,50
